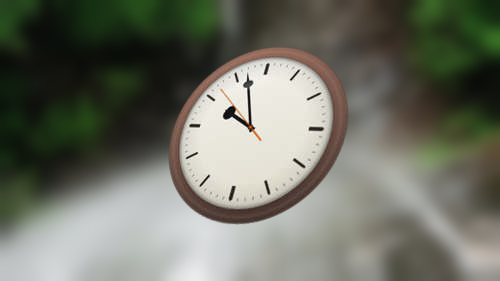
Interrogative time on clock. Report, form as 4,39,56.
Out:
9,56,52
